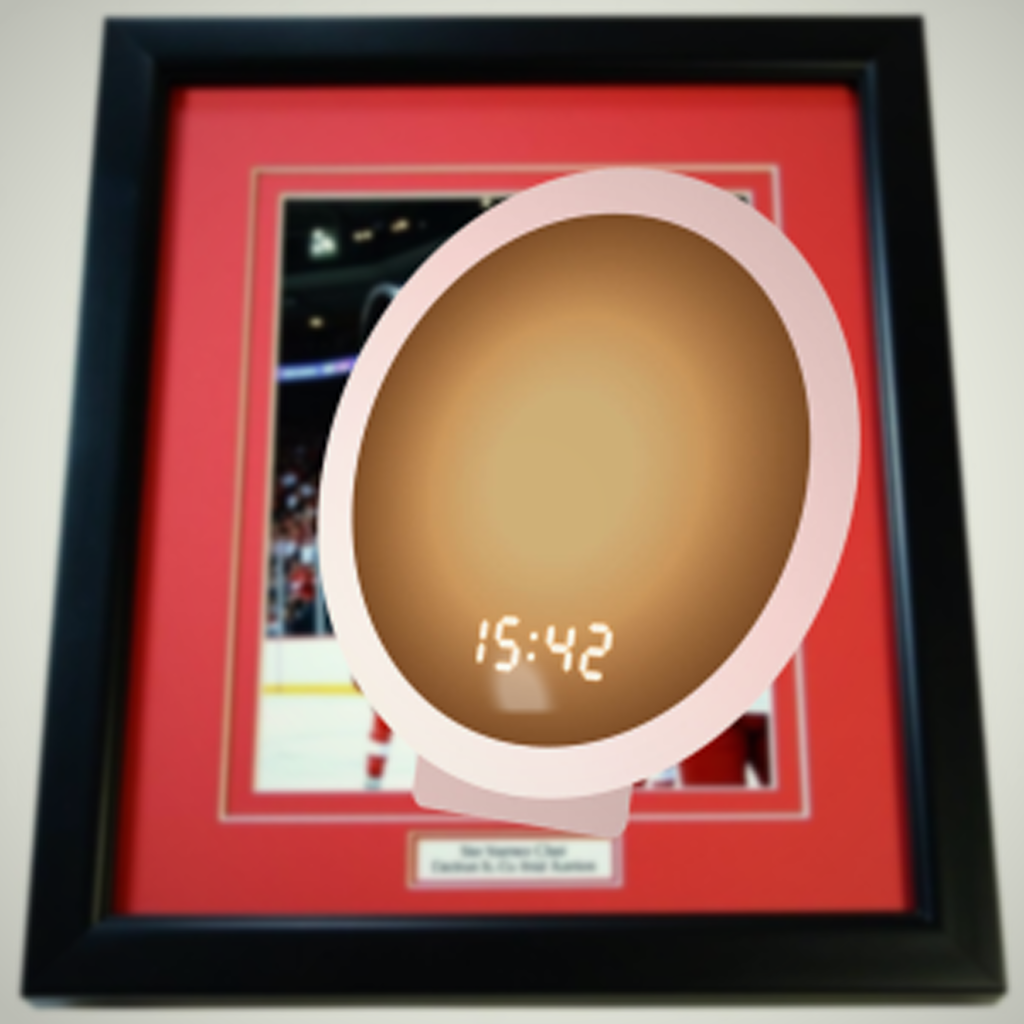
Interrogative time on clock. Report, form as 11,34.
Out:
15,42
